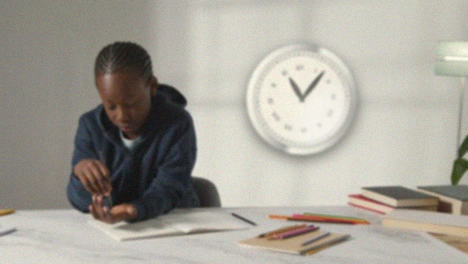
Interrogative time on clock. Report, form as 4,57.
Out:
11,07
